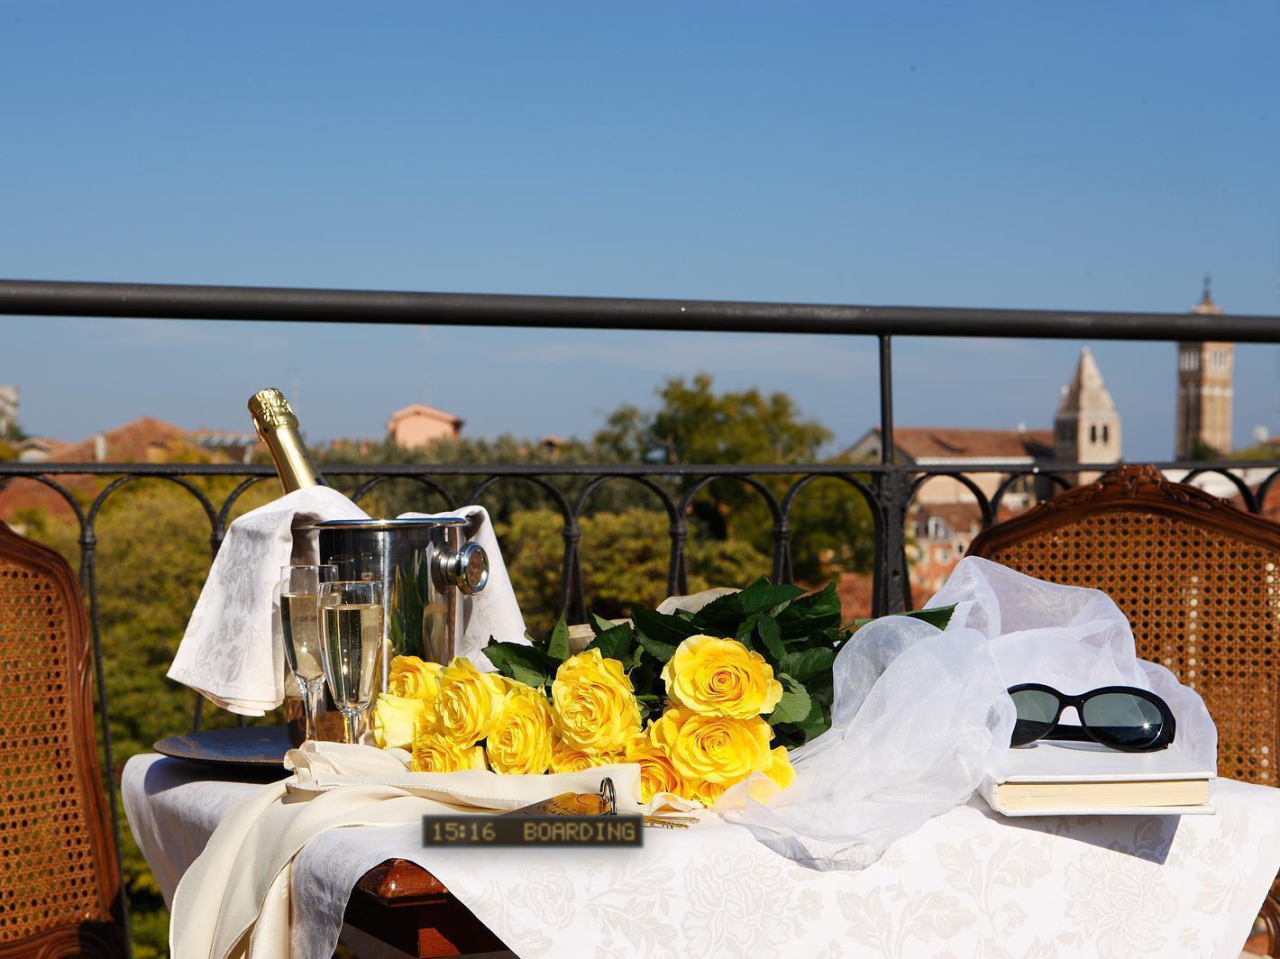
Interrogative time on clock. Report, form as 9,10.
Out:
15,16
